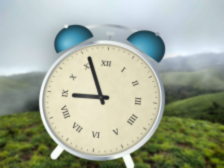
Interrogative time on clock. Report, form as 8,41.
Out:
8,56
